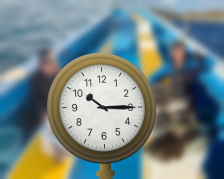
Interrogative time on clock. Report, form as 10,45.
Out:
10,15
